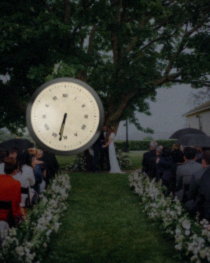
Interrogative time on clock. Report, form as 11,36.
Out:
6,32
